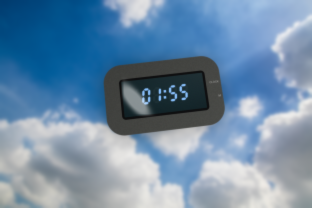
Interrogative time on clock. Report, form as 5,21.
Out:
1,55
